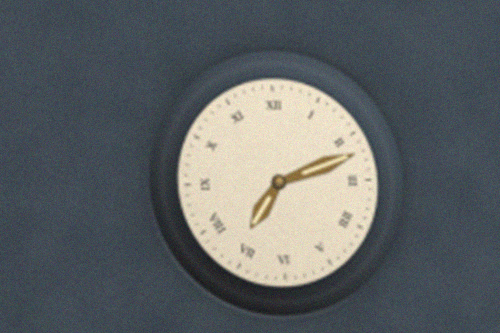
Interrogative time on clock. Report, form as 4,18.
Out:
7,12
